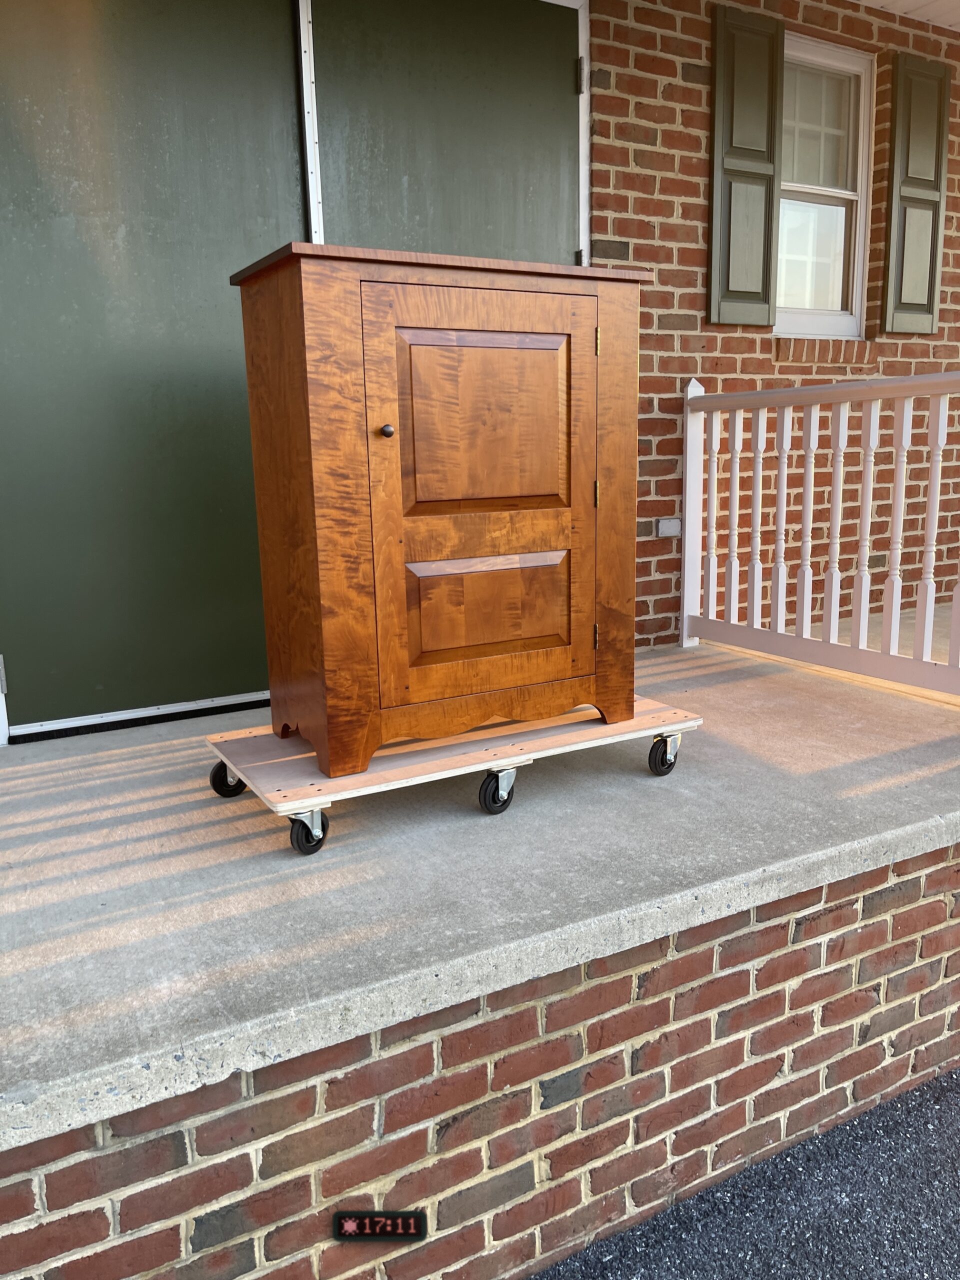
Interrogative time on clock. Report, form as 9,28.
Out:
17,11
